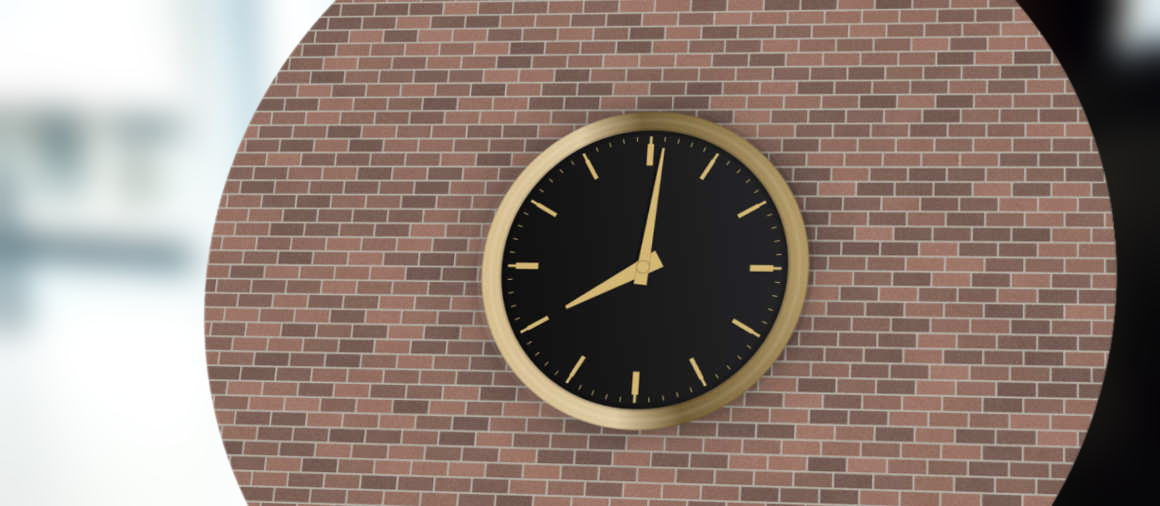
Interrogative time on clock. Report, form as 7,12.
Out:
8,01
